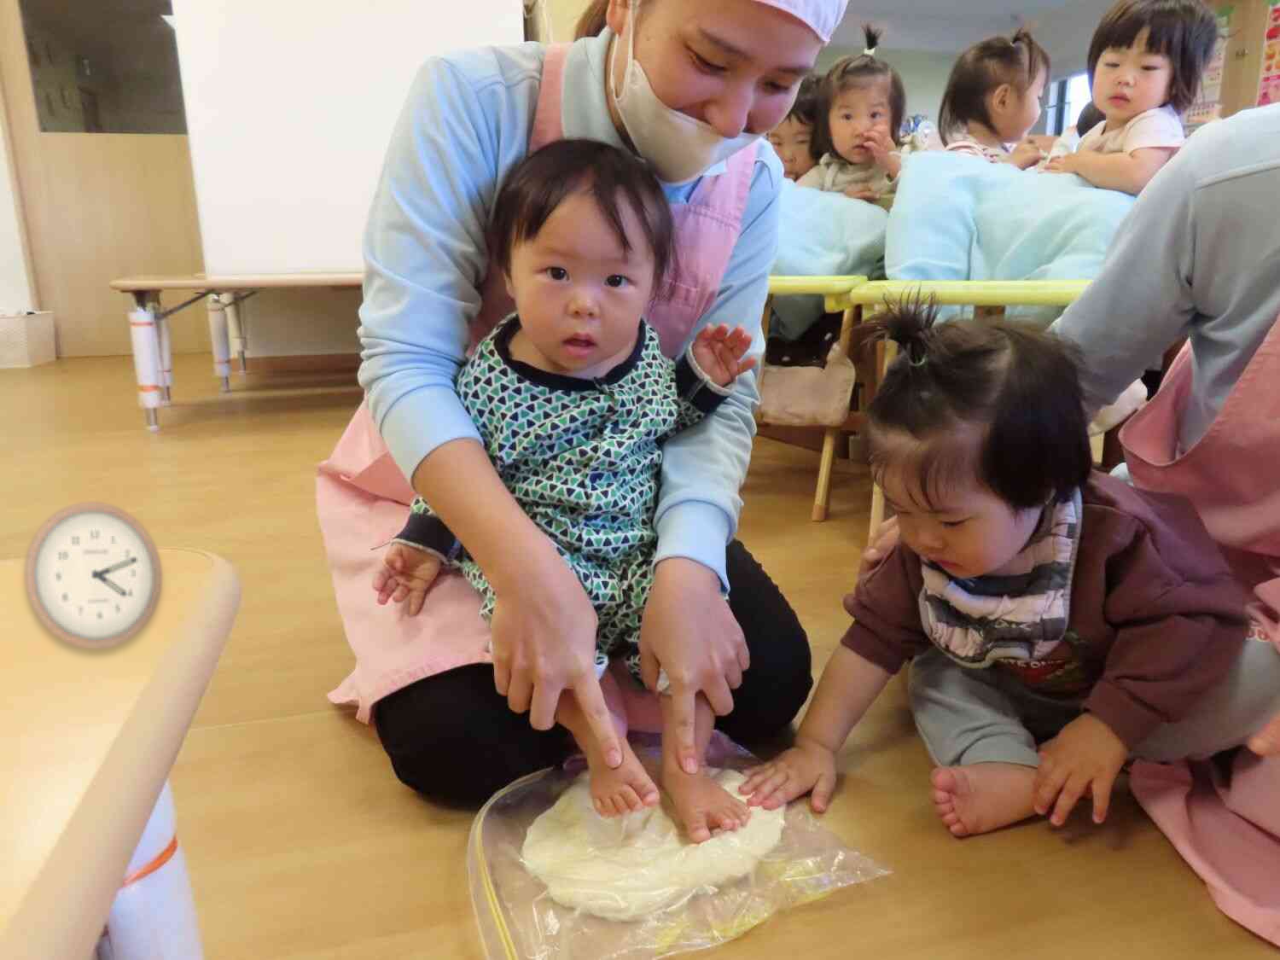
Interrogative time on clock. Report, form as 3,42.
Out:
4,12
